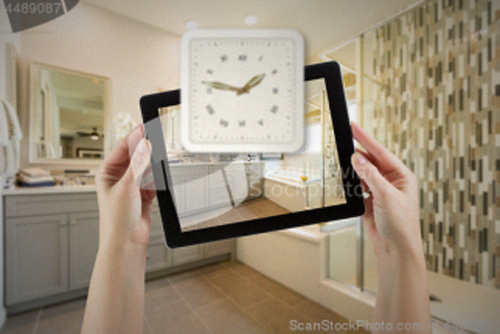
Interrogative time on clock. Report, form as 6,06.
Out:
1,47
